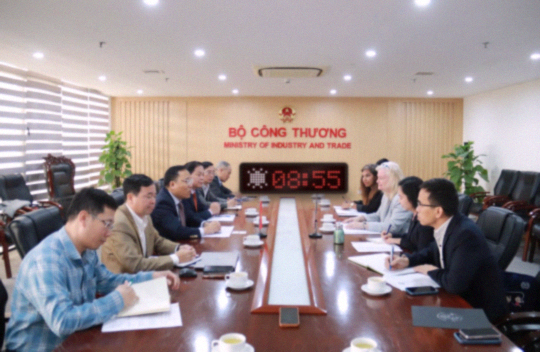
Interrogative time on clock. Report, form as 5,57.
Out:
8,55
